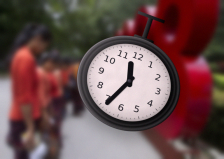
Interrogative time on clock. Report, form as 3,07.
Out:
11,34
